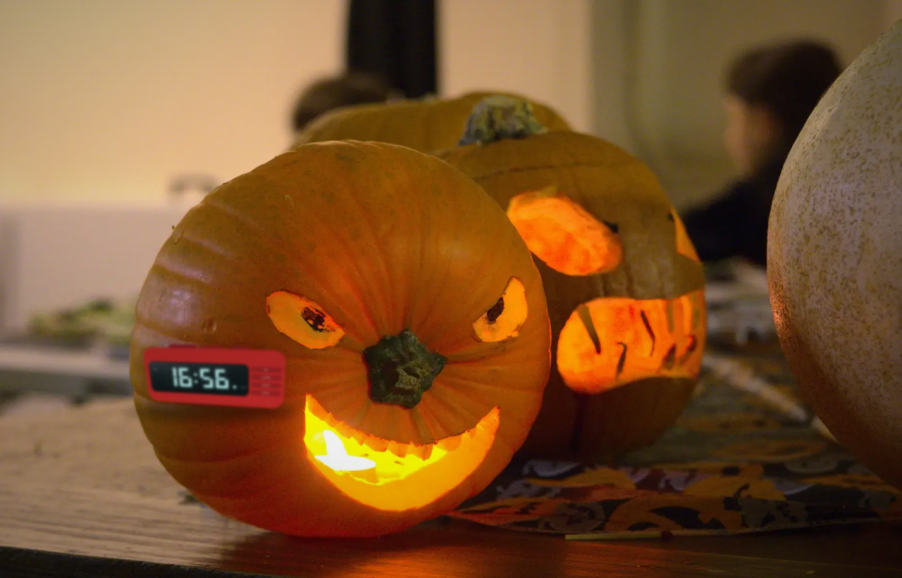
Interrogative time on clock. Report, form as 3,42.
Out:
16,56
